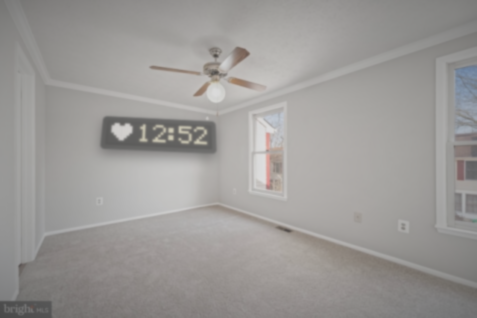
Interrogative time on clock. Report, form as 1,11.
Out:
12,52
